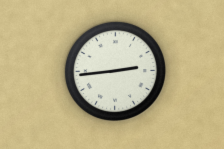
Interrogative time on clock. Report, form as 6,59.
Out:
2,44
